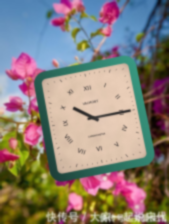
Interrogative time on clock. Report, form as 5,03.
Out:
10,15
